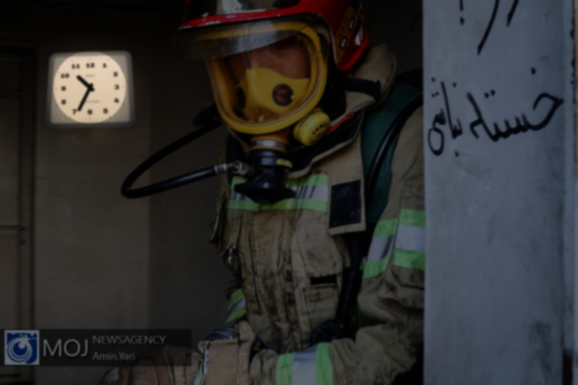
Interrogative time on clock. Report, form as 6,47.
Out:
10,34
